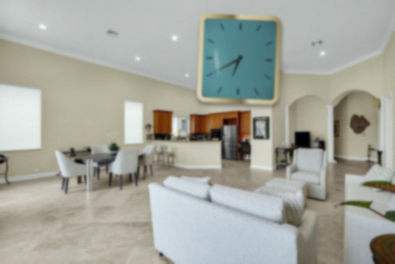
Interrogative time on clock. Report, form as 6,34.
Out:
6,40
